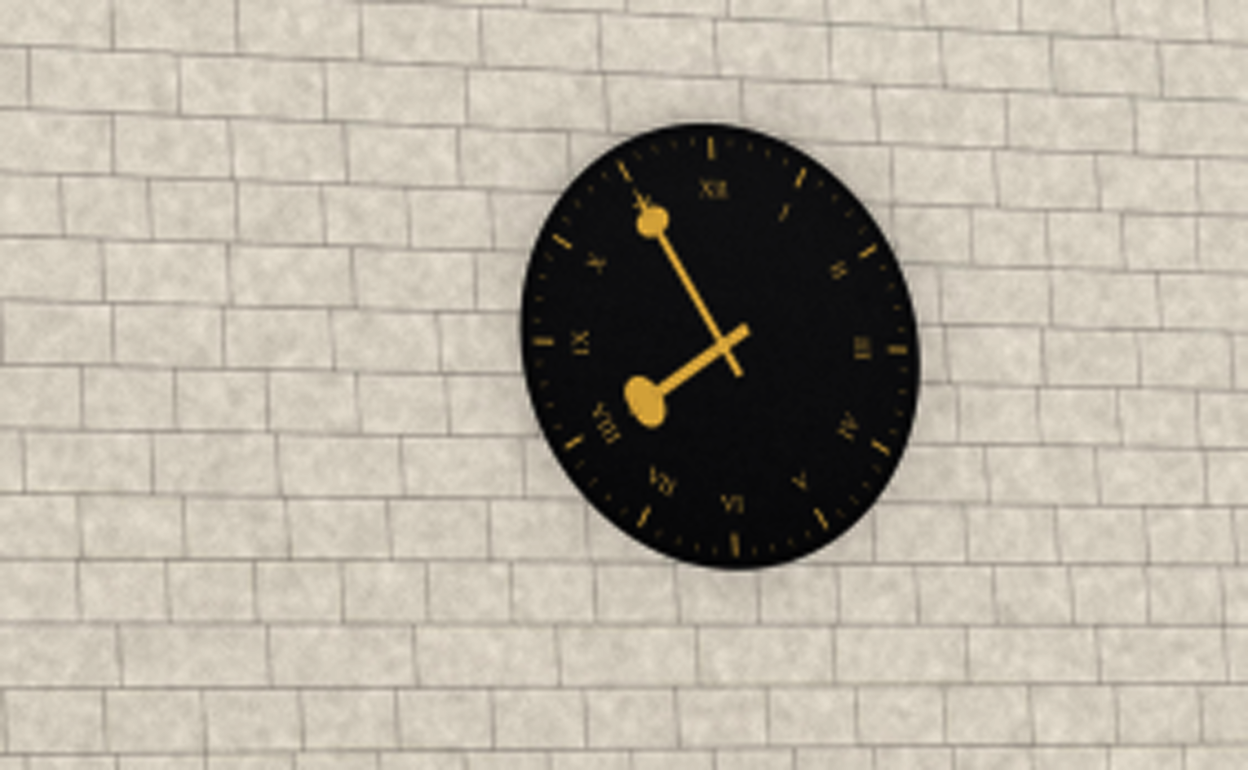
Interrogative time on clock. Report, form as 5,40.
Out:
7,55
